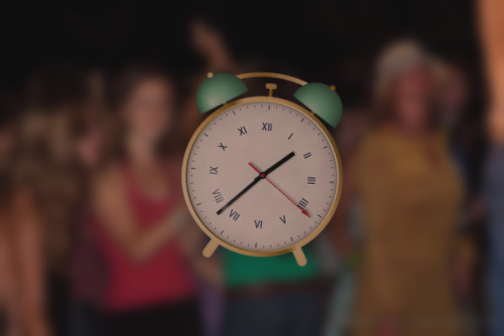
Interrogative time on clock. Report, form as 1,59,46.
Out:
1,37,21
